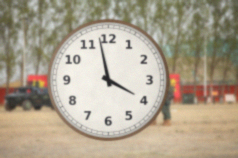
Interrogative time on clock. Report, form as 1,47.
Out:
3,58
